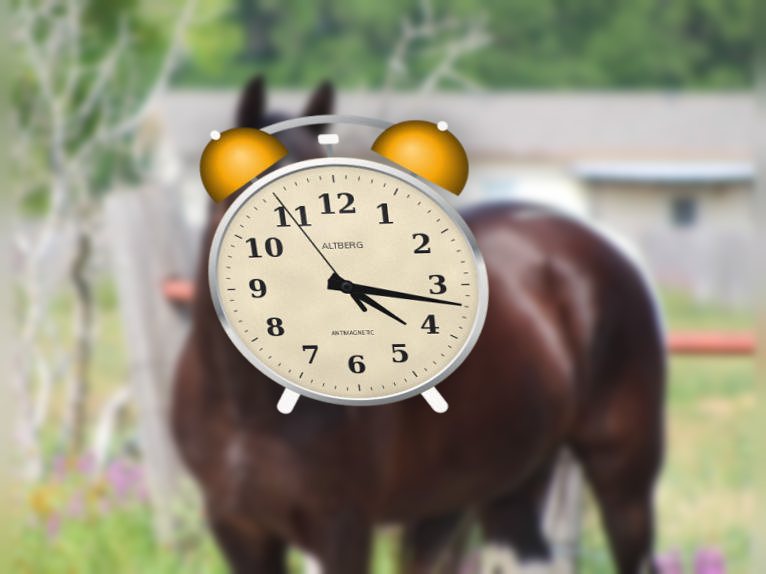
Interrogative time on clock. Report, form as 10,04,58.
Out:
4,16,55
